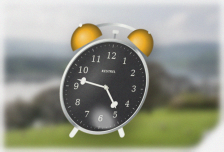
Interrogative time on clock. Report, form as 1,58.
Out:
4,47
